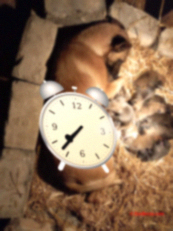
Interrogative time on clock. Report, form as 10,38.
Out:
7,37
